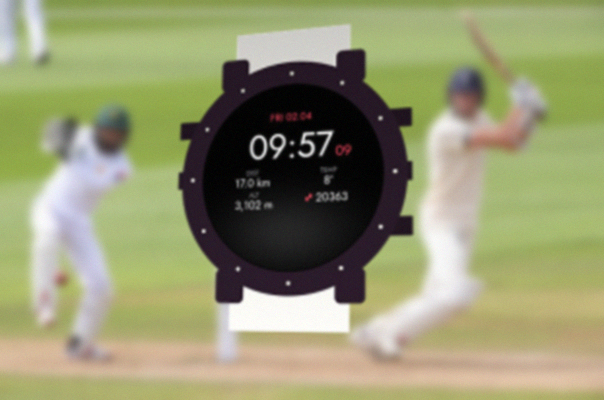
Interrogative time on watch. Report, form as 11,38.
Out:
9,57
